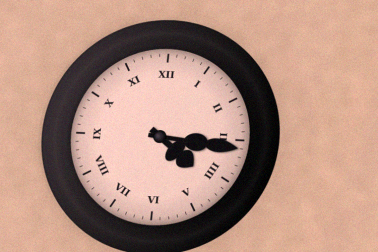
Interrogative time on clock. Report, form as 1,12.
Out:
4,16
